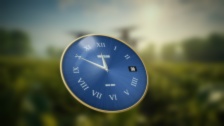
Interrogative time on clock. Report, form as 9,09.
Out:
11,50
